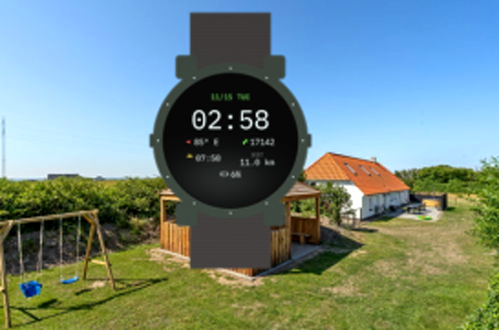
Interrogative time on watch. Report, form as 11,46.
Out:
2,58
